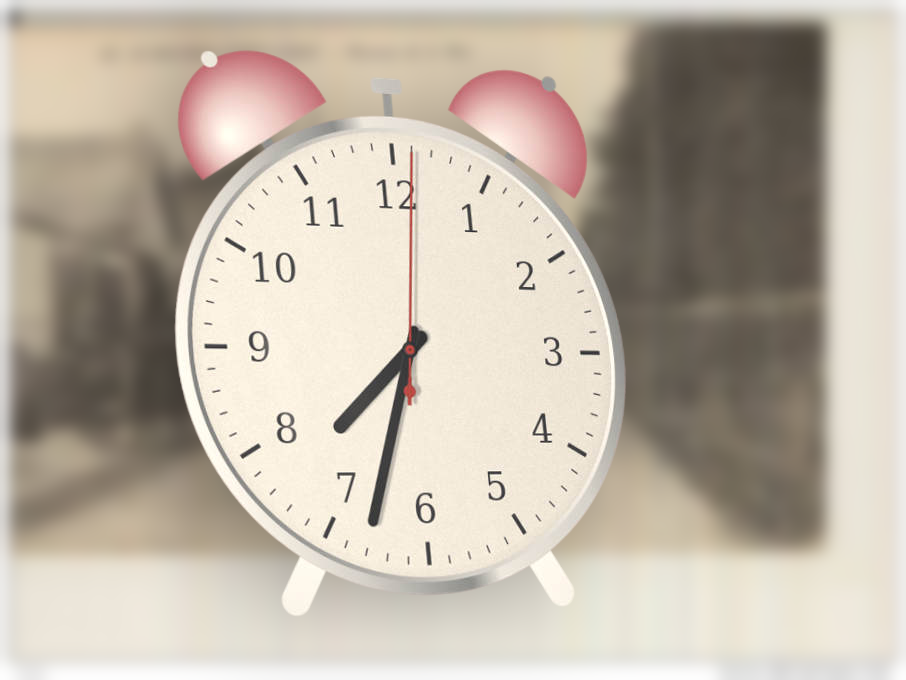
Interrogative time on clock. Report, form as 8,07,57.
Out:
7,33,01
